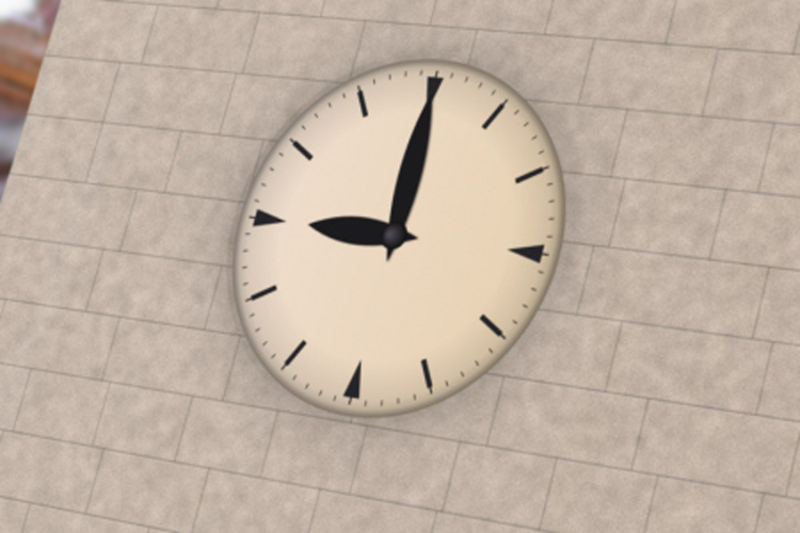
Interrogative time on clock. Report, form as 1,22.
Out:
9,00
